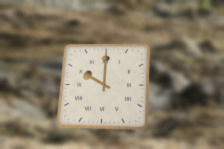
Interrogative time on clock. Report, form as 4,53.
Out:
10,00
